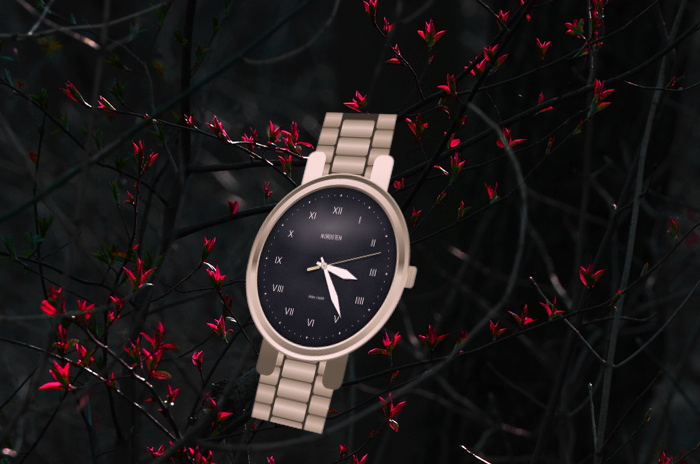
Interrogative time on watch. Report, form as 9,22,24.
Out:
3,24,12
